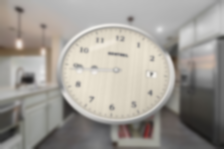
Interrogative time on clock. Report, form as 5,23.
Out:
8,44
